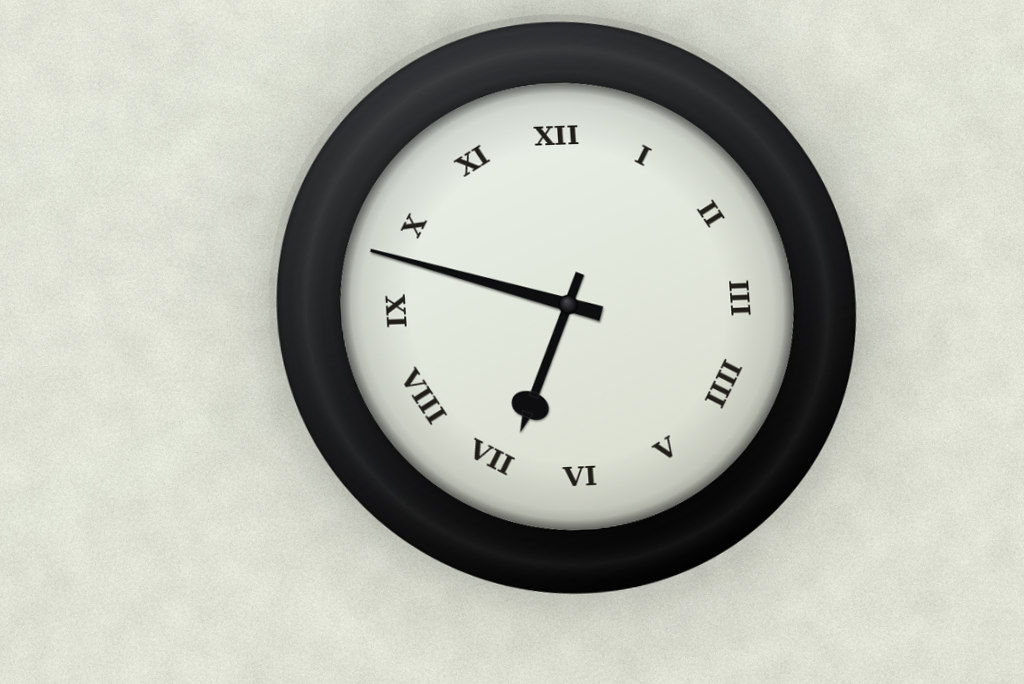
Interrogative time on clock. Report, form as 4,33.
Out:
6,48
